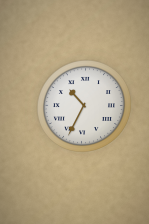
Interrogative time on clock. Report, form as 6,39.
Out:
10,34
